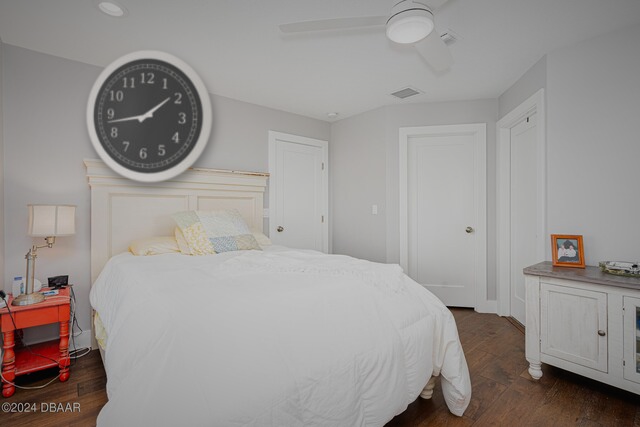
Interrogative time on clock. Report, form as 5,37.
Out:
1,43
